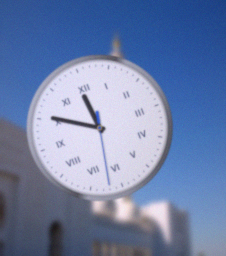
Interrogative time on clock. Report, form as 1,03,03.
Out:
11,50,32
